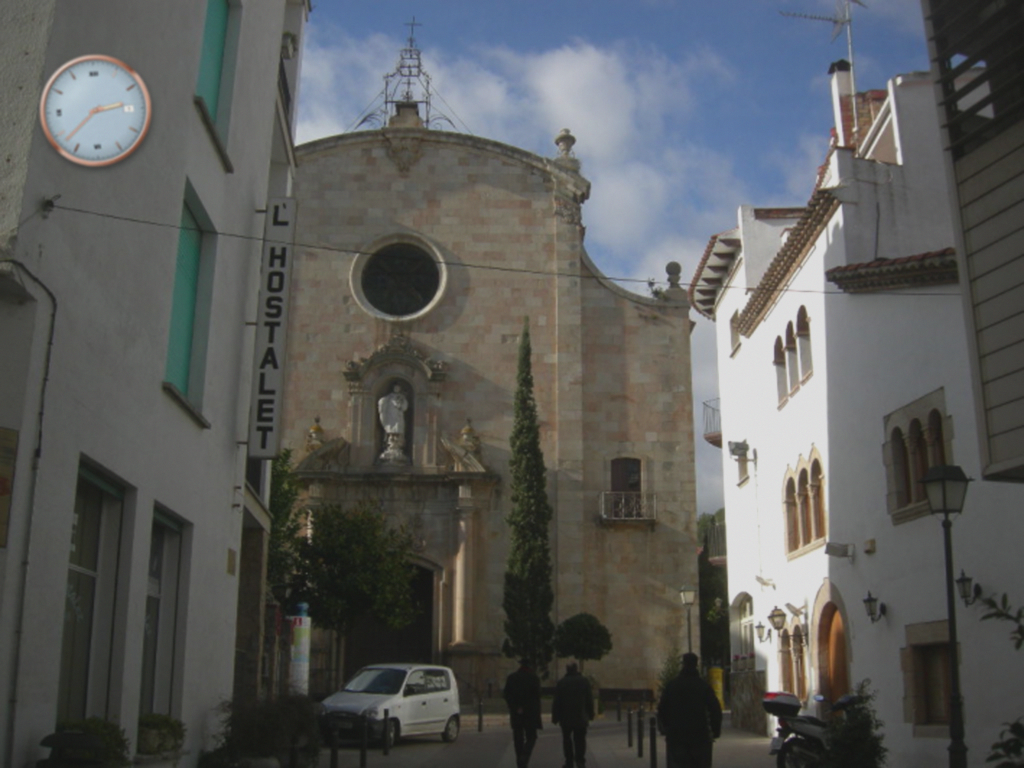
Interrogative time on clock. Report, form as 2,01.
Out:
2,38
